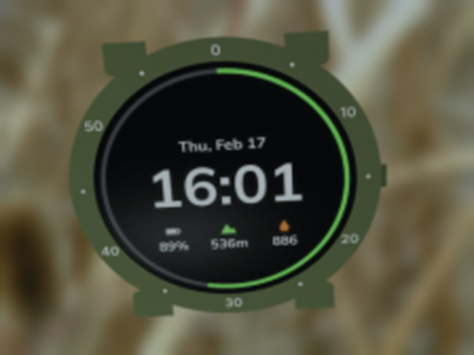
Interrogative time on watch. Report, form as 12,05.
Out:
16,01
